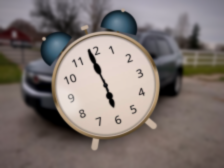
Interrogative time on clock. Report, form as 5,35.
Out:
5,59
